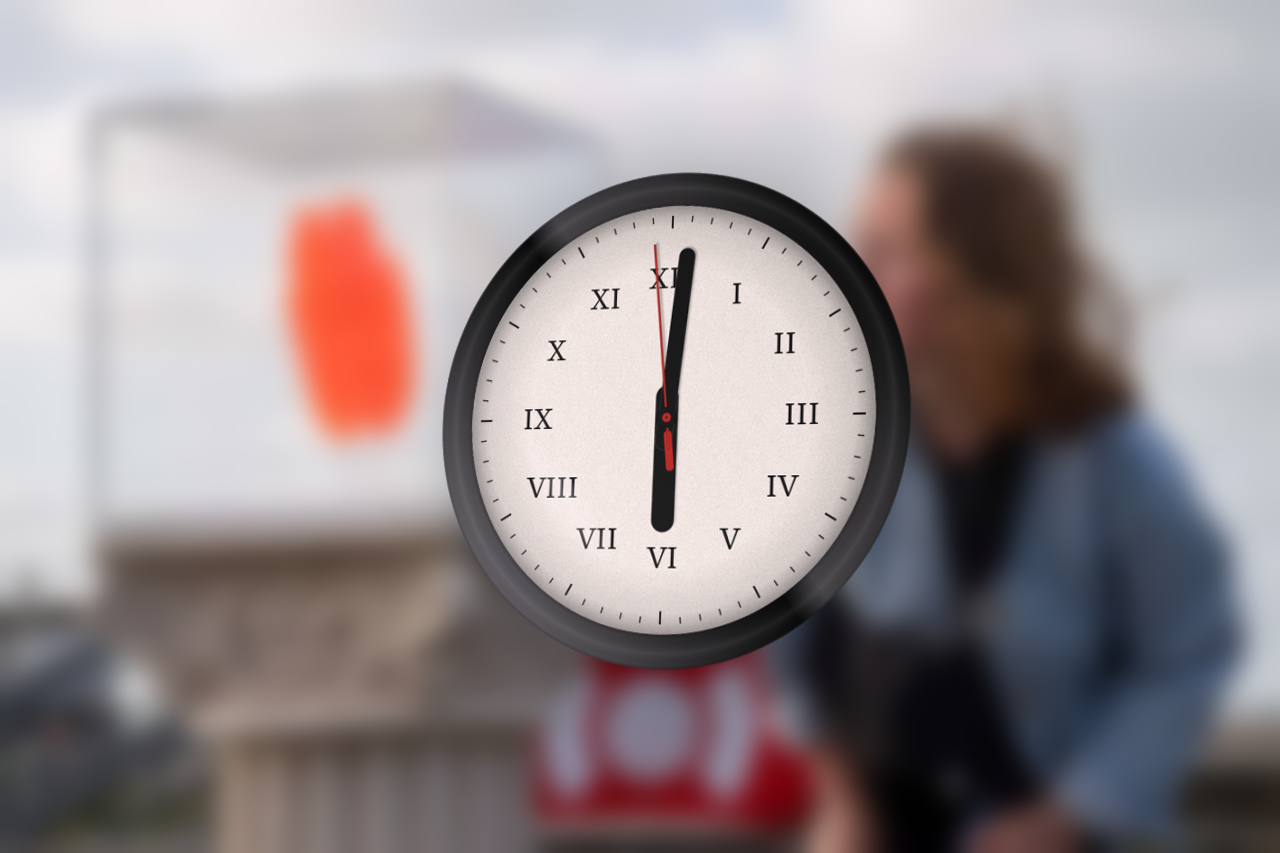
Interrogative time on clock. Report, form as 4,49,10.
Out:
6,00,59
